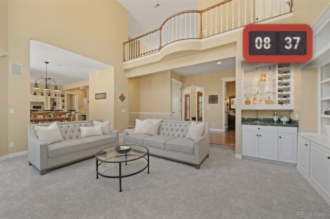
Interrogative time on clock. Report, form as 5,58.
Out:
8,37
